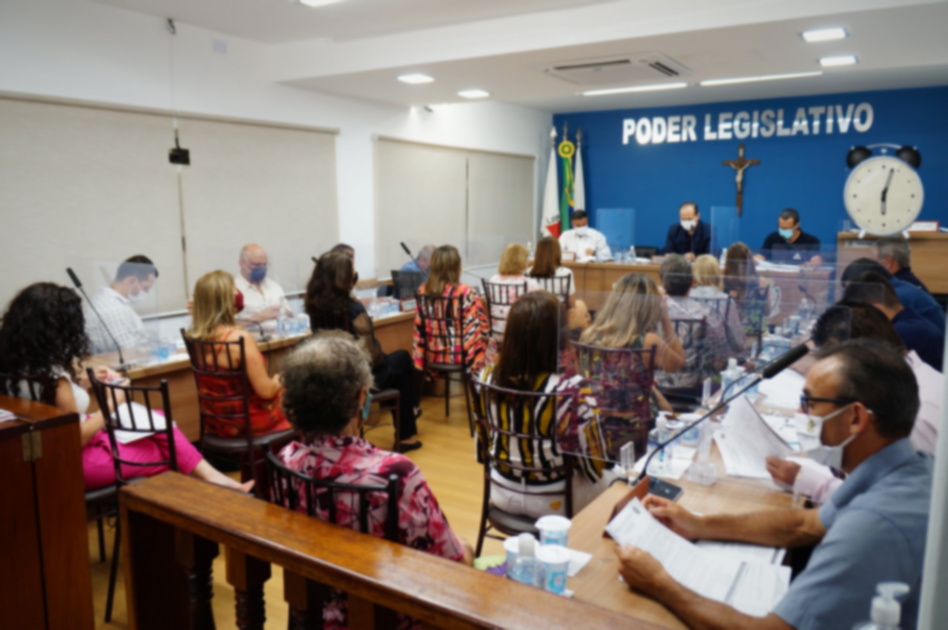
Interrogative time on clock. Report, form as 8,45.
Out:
6,03
